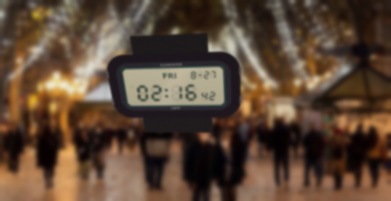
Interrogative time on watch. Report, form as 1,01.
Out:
2,16
